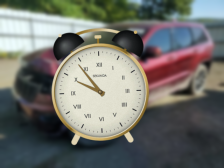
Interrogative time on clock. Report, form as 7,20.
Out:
9,54
